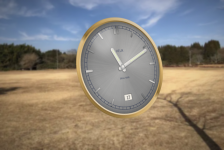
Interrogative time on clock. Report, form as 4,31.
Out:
11,11
